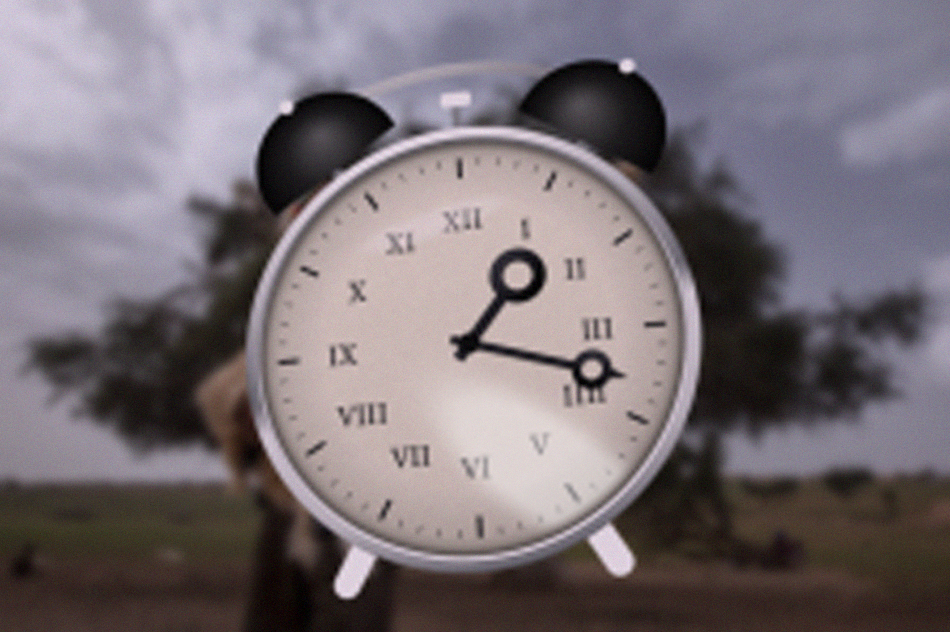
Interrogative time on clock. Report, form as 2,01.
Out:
1,18
